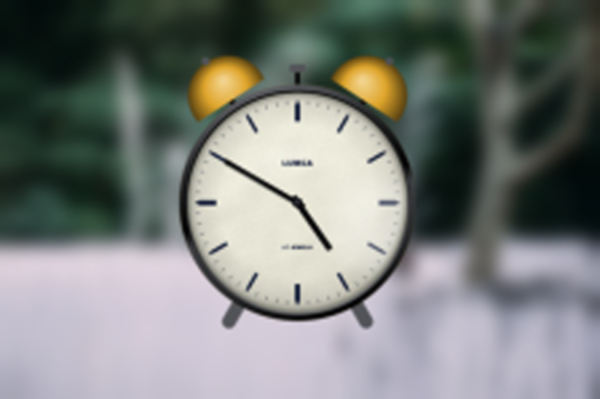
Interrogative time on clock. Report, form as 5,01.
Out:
4,50
